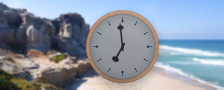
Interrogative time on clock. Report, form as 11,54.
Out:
6,59
